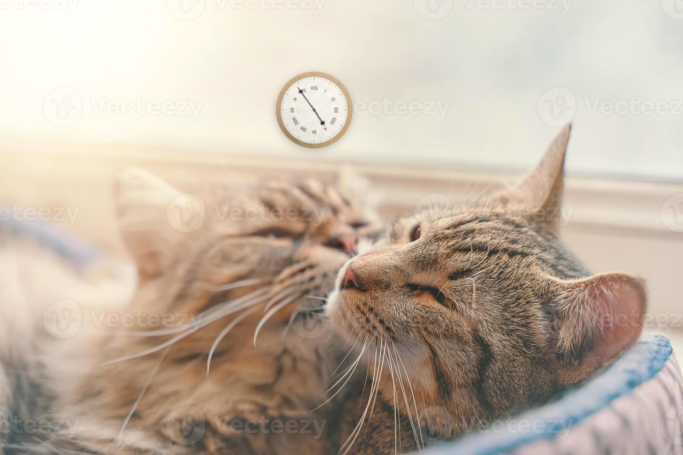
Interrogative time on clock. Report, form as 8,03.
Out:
4,54
